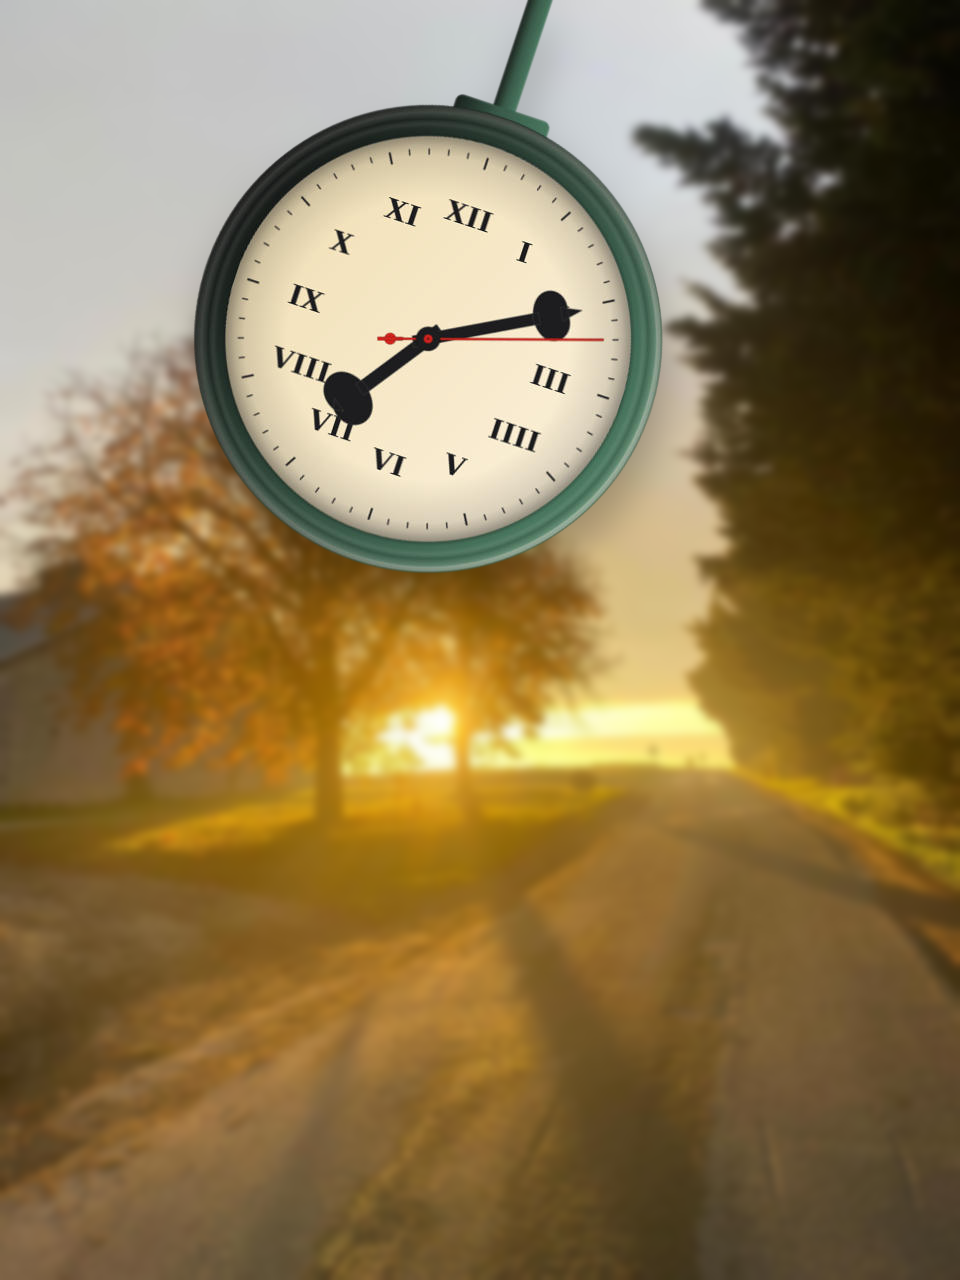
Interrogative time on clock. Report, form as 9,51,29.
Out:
7,10,12
